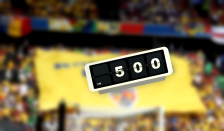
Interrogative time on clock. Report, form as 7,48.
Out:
5,00
